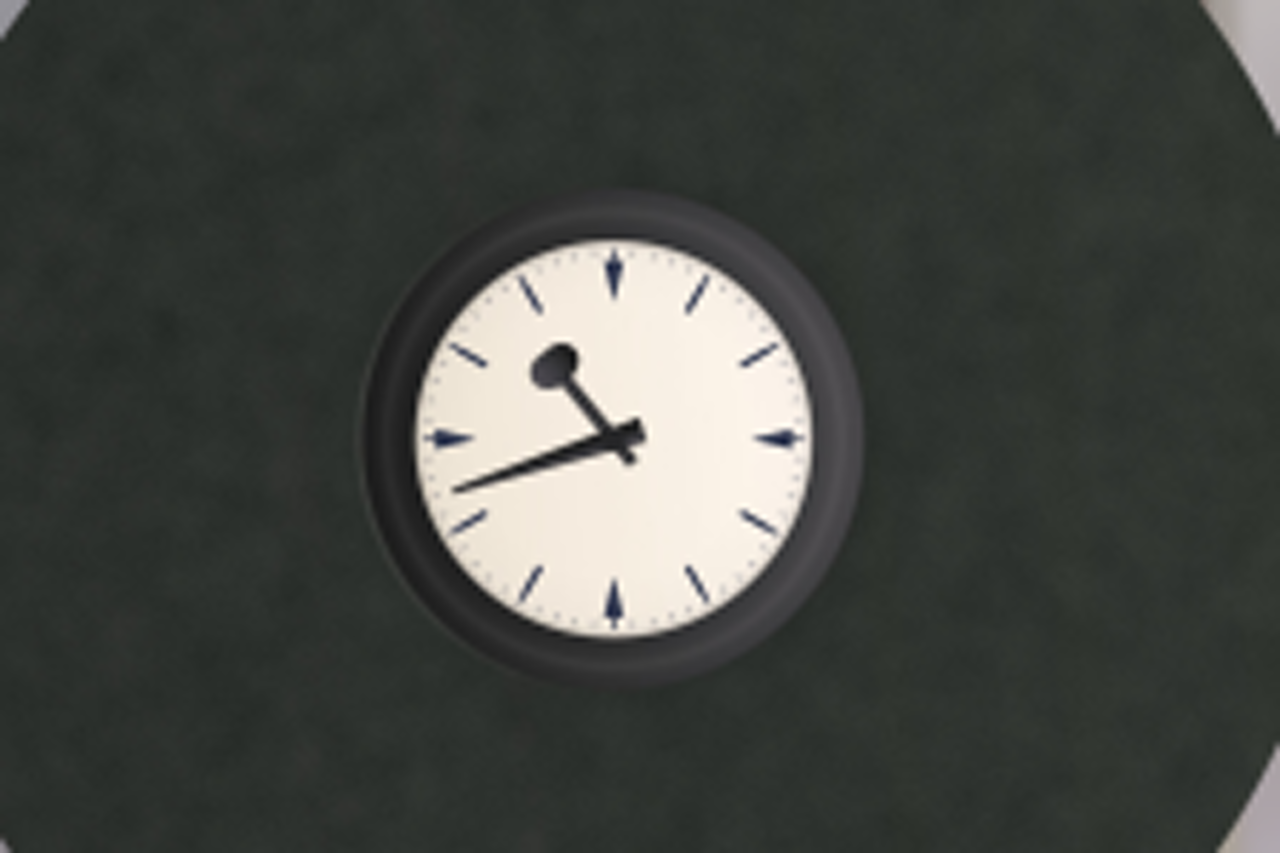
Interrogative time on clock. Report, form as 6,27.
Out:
10,42
